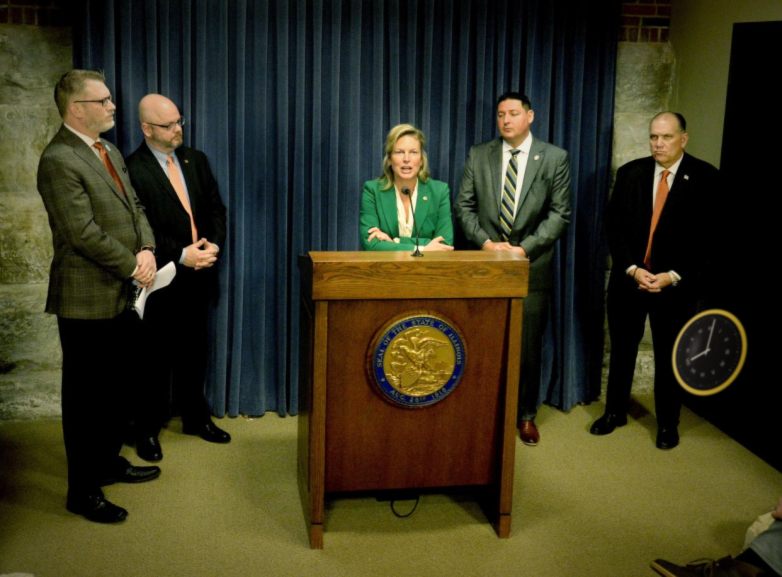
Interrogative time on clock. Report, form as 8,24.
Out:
8,01
